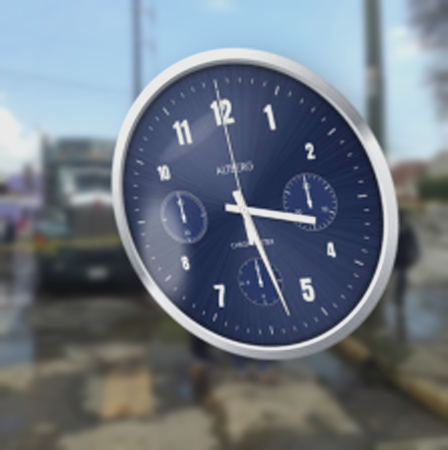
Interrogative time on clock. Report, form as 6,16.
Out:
3,28
